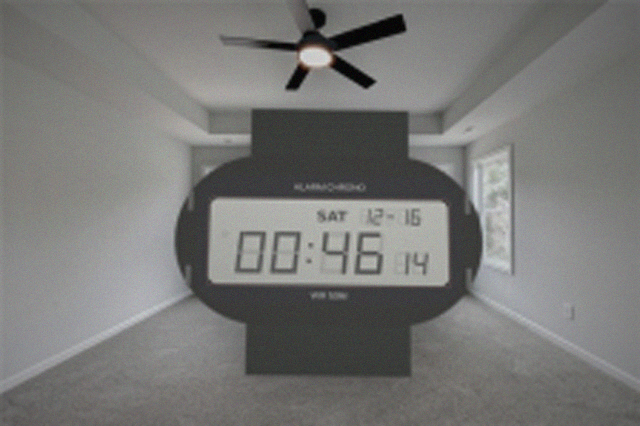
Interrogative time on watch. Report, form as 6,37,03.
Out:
0,46,14
